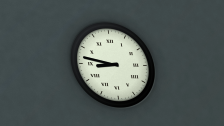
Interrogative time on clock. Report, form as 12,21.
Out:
8,47
